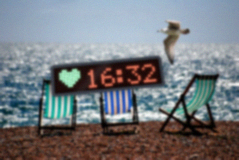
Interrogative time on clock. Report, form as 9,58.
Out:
16,32
